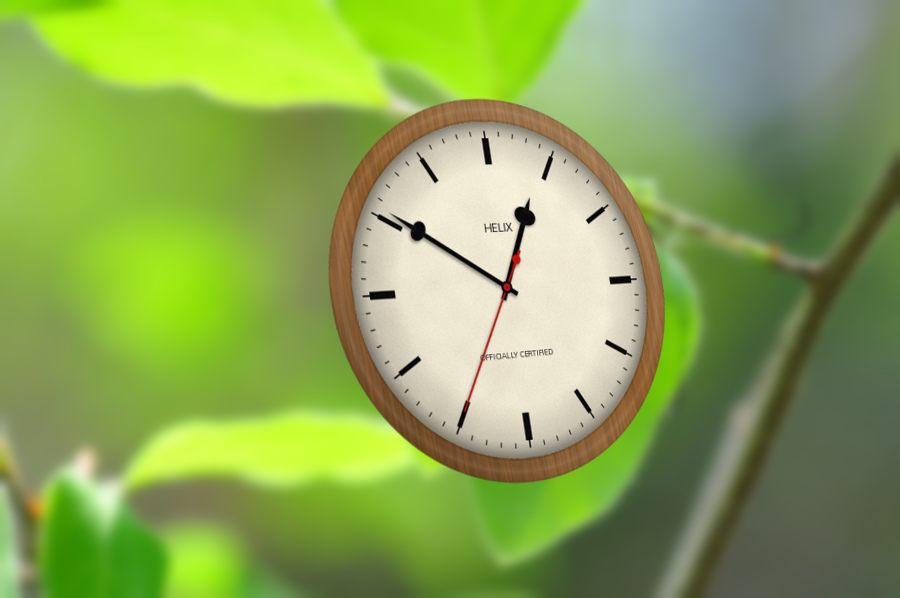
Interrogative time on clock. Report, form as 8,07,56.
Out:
12,50,35
